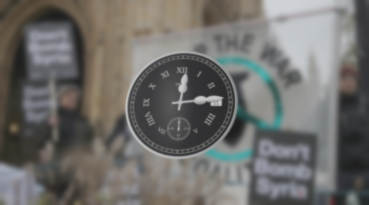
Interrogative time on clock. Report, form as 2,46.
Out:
12,14
